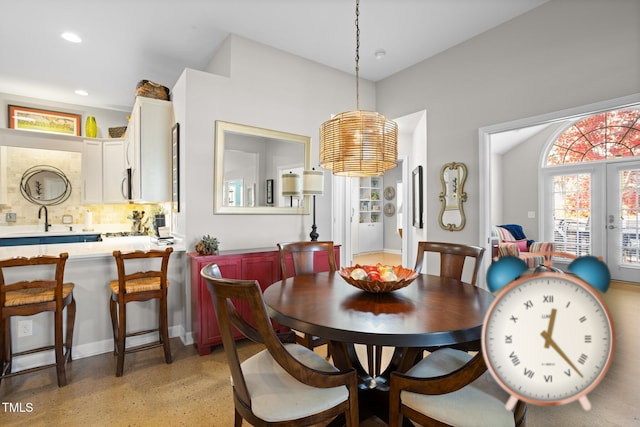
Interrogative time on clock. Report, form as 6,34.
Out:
12,23
